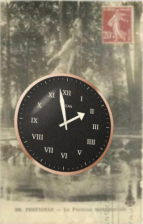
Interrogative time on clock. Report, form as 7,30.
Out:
1,58
